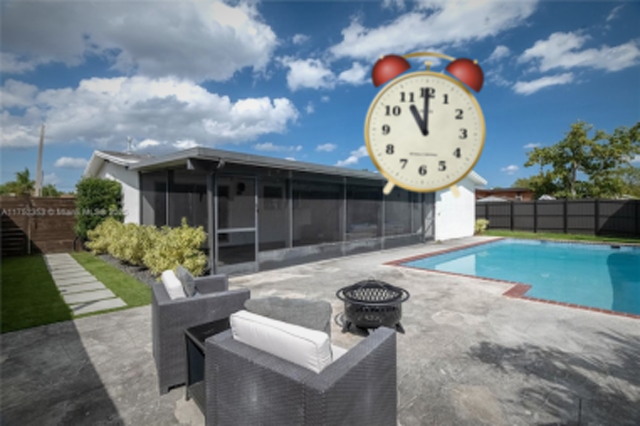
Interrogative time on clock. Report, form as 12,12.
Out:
11,00
